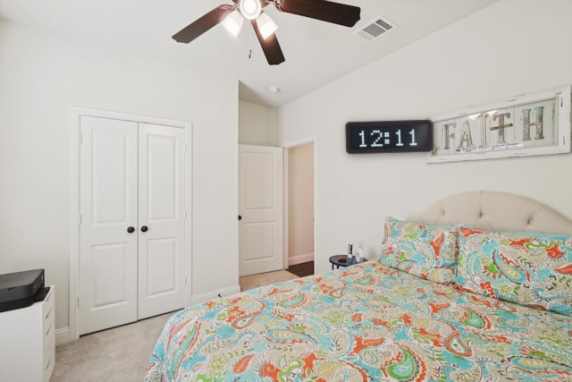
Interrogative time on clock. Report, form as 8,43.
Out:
12,11
